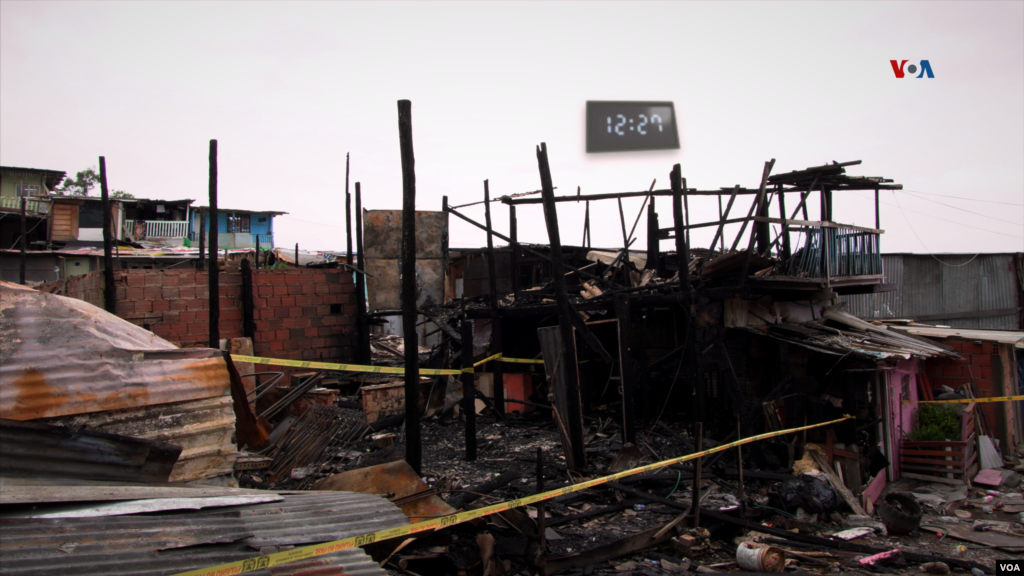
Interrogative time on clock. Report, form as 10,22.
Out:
12,27
